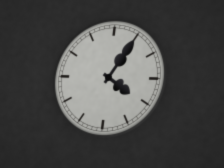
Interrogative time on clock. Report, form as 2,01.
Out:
4,05
